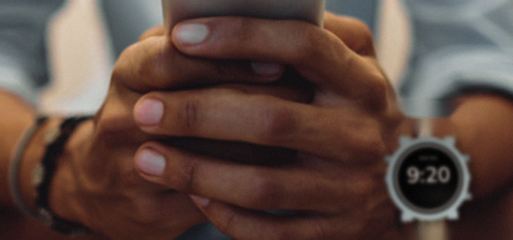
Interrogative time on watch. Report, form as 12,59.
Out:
9,20
